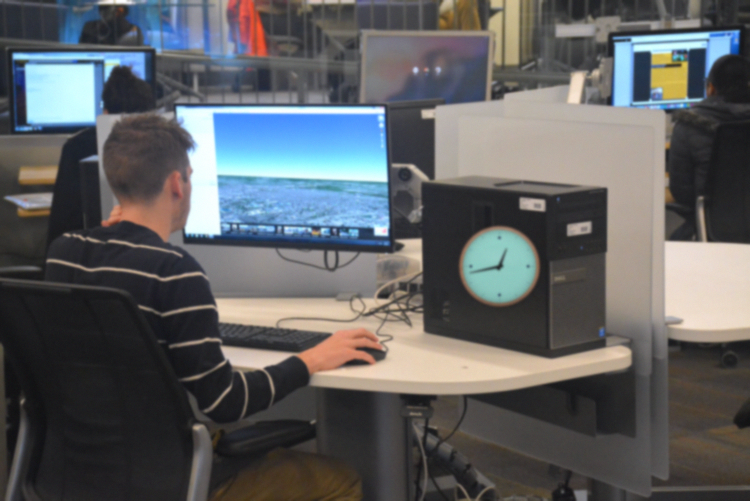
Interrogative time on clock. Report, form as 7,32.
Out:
12,43
